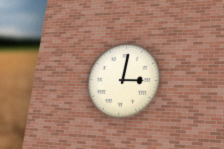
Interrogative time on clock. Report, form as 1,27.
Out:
3,01
